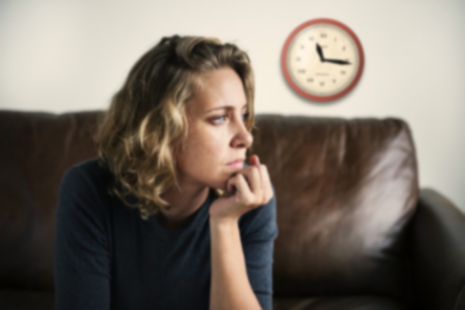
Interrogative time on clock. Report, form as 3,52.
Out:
11,16
